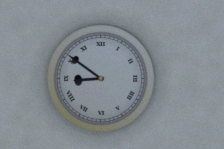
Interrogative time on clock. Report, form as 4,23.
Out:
8,51
